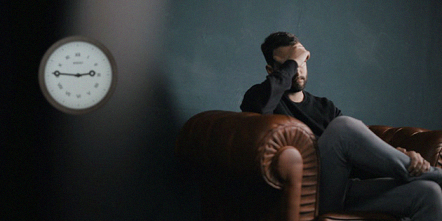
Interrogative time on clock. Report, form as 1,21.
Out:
2,46
